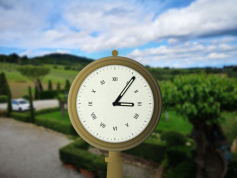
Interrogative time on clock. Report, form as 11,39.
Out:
3,06
